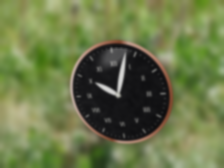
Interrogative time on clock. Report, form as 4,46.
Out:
10,03
